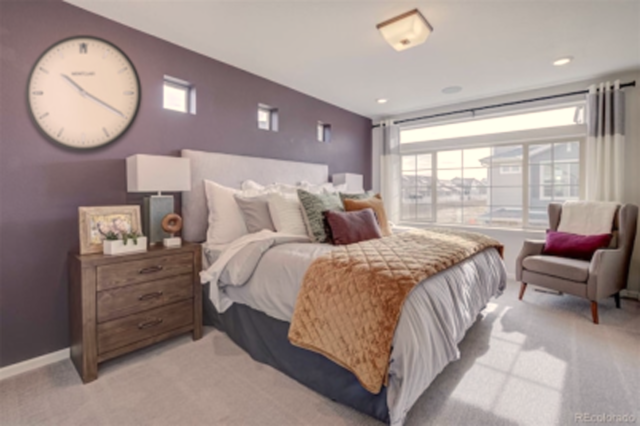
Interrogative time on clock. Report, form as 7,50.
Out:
10,20
